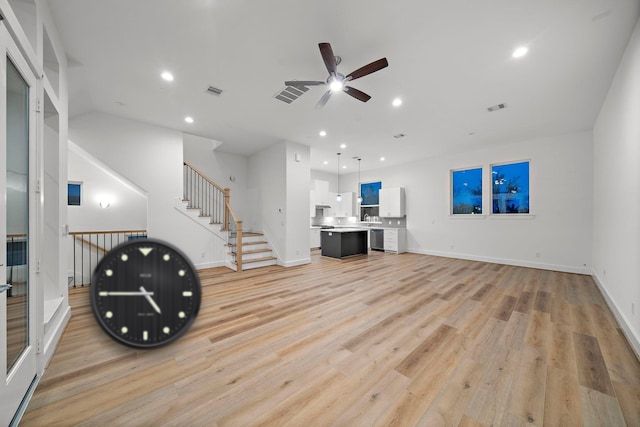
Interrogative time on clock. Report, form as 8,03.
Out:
4,45
